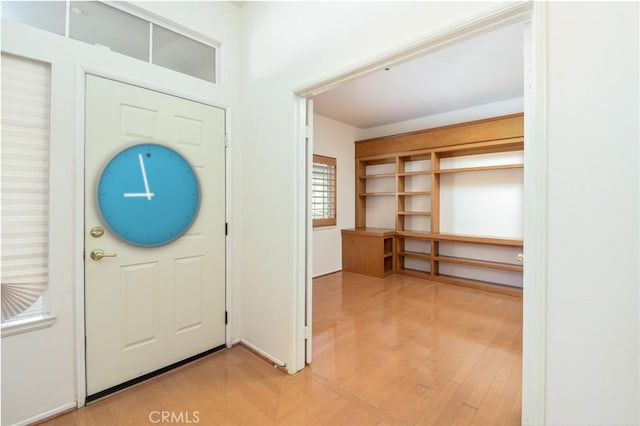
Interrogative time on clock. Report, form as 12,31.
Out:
8,58
